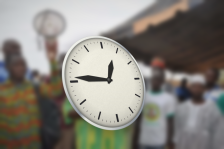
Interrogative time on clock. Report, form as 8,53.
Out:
12,46
